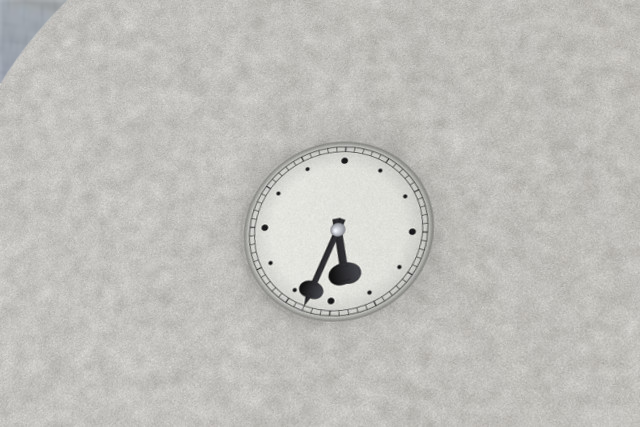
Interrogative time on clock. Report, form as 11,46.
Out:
5,33
